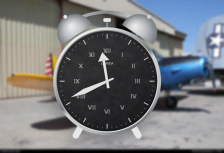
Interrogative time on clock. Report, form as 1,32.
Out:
11,41
